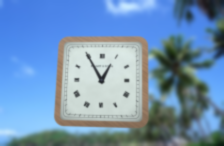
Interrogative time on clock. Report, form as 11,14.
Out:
12,55
